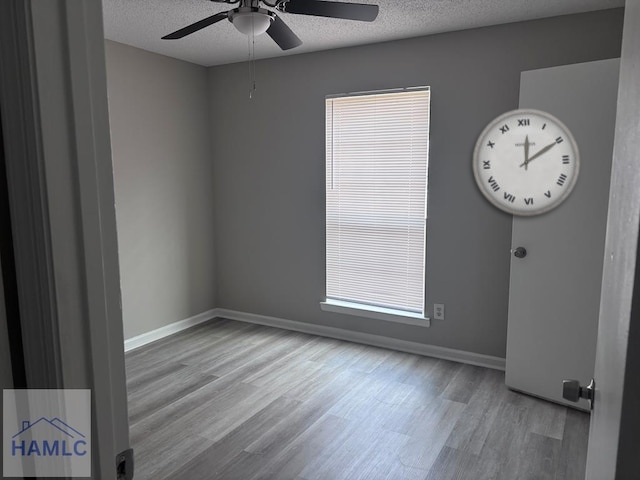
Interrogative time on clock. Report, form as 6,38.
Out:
12,10
